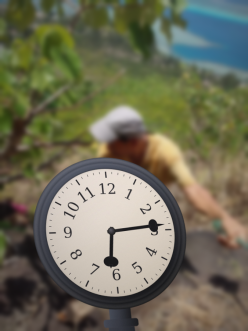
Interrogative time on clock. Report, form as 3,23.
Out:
6,14
